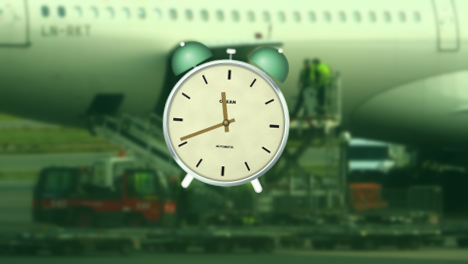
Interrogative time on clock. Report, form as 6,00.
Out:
11,41
